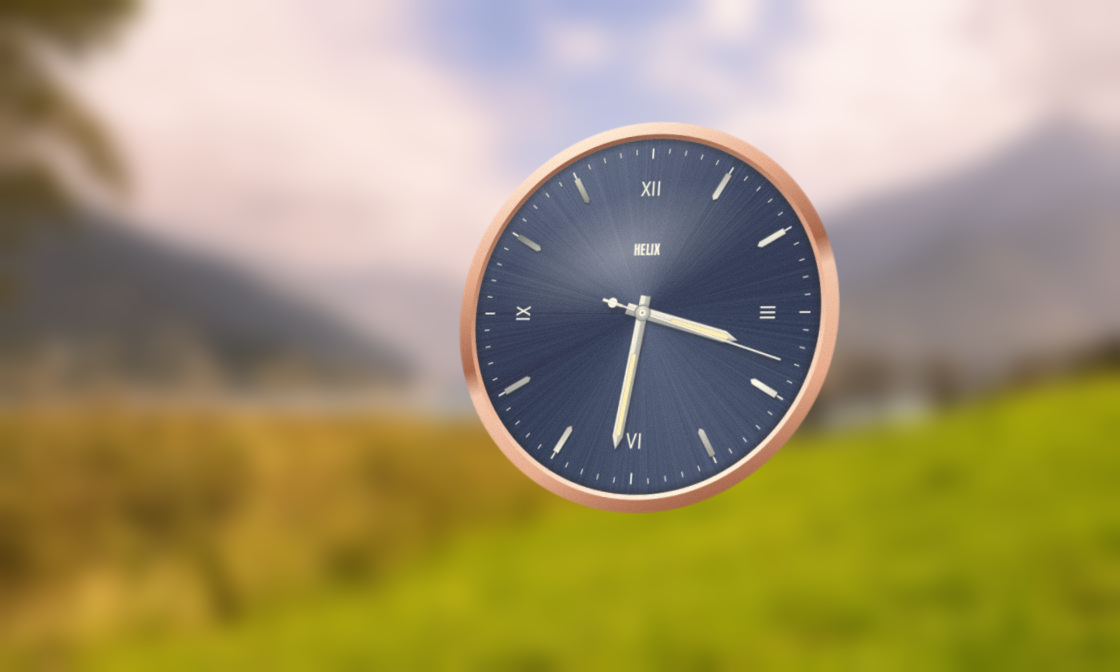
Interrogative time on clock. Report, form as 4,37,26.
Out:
3,31,18
